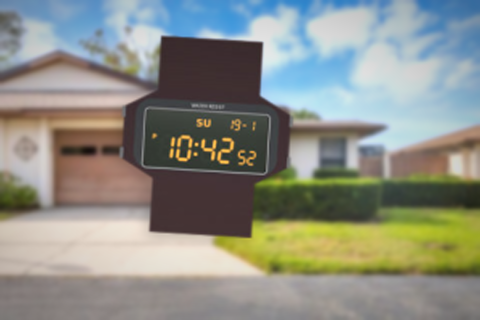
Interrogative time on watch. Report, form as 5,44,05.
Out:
10,42,52
